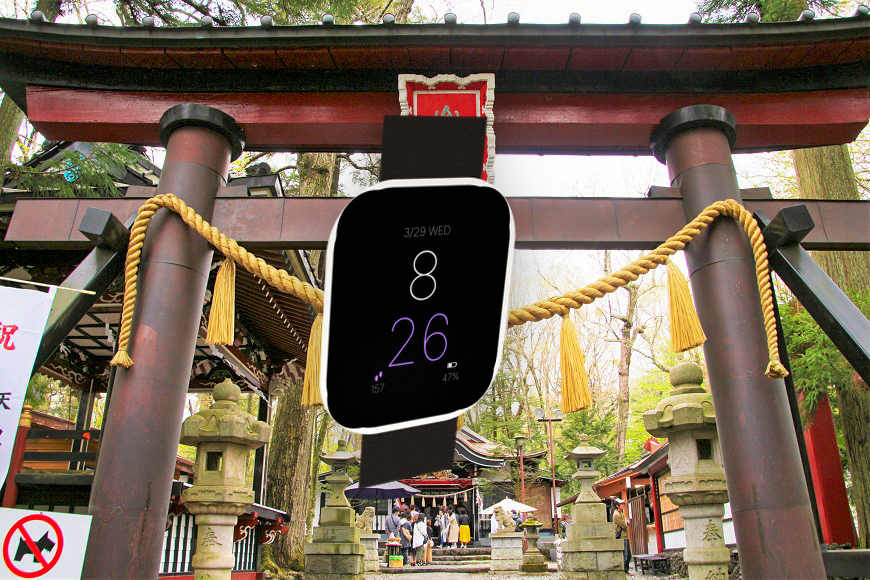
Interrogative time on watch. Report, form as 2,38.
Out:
8,26
